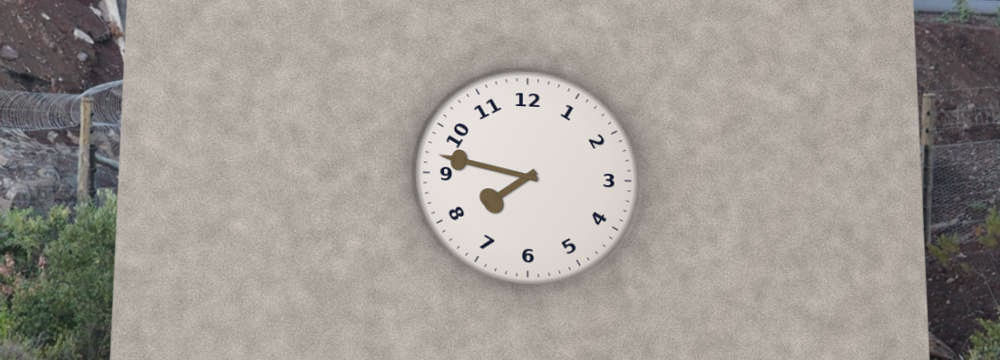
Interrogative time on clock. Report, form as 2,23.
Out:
7,47
